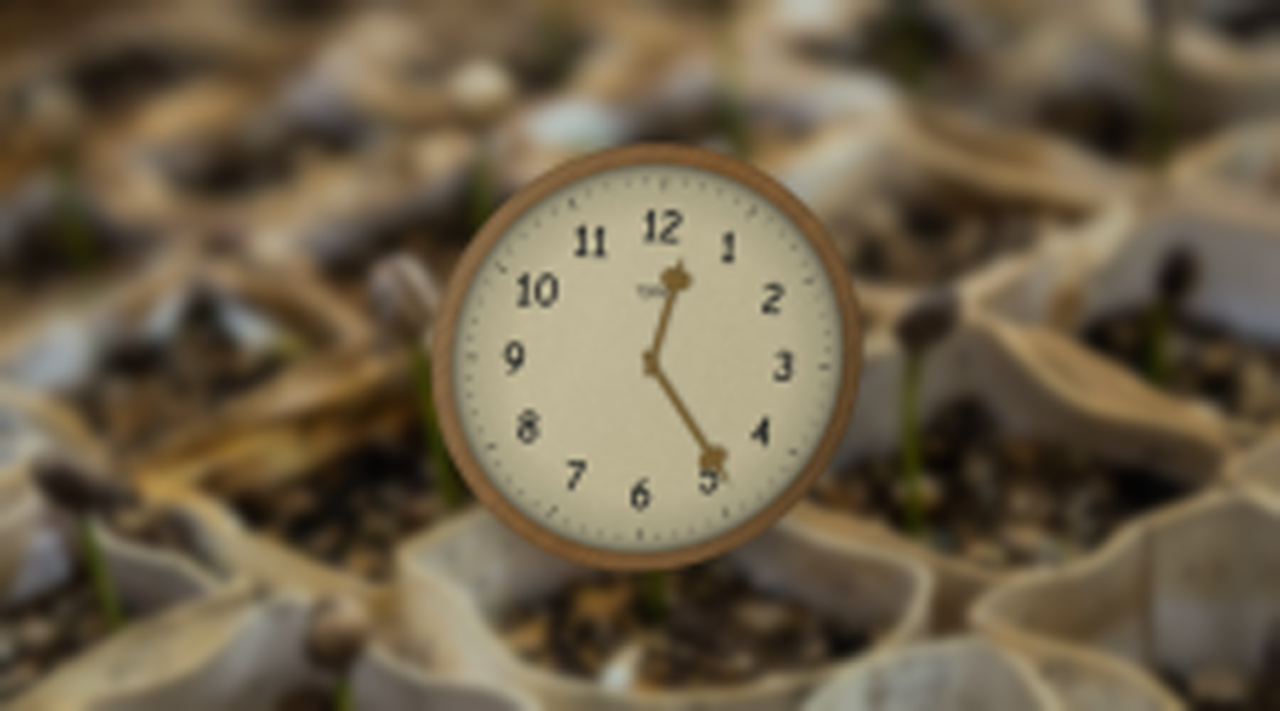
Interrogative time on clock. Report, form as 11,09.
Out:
12,24
